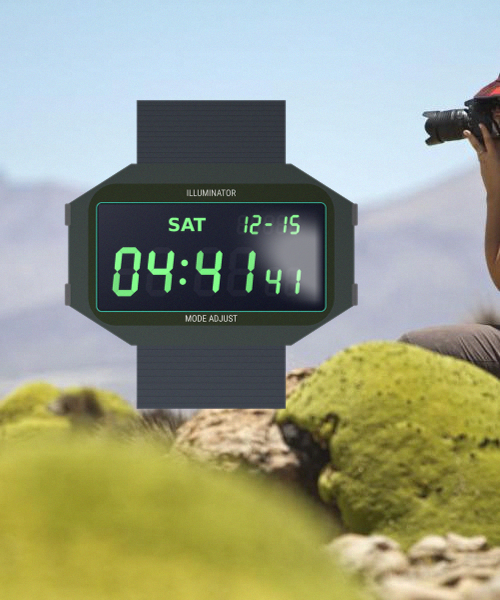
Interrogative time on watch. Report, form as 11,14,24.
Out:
4,41,41
